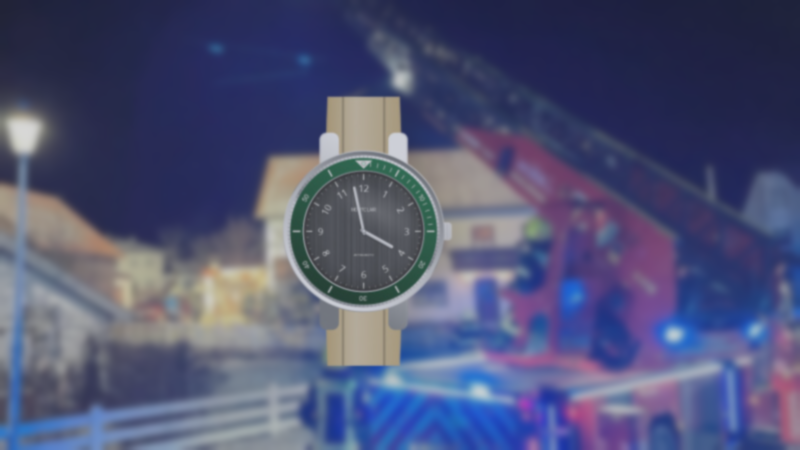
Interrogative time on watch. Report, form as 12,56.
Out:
3,58
